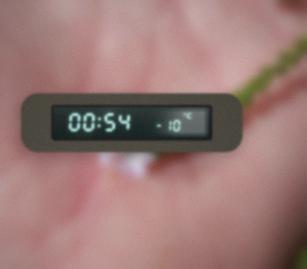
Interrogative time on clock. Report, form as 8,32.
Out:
0,54
